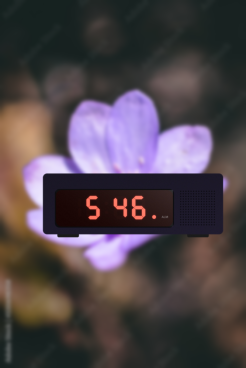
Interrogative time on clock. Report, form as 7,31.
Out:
5,46
